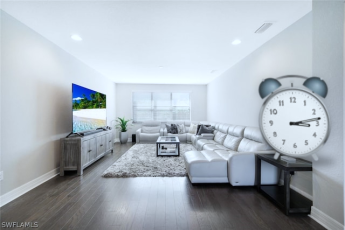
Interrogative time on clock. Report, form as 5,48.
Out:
3,13
